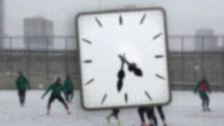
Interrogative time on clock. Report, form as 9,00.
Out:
4,32
